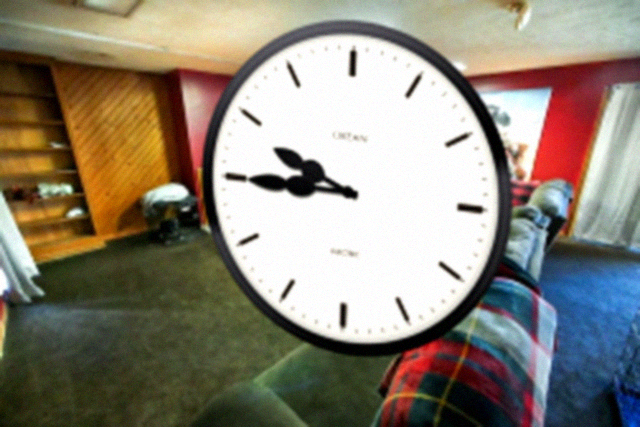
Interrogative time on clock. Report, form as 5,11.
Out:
9,45
